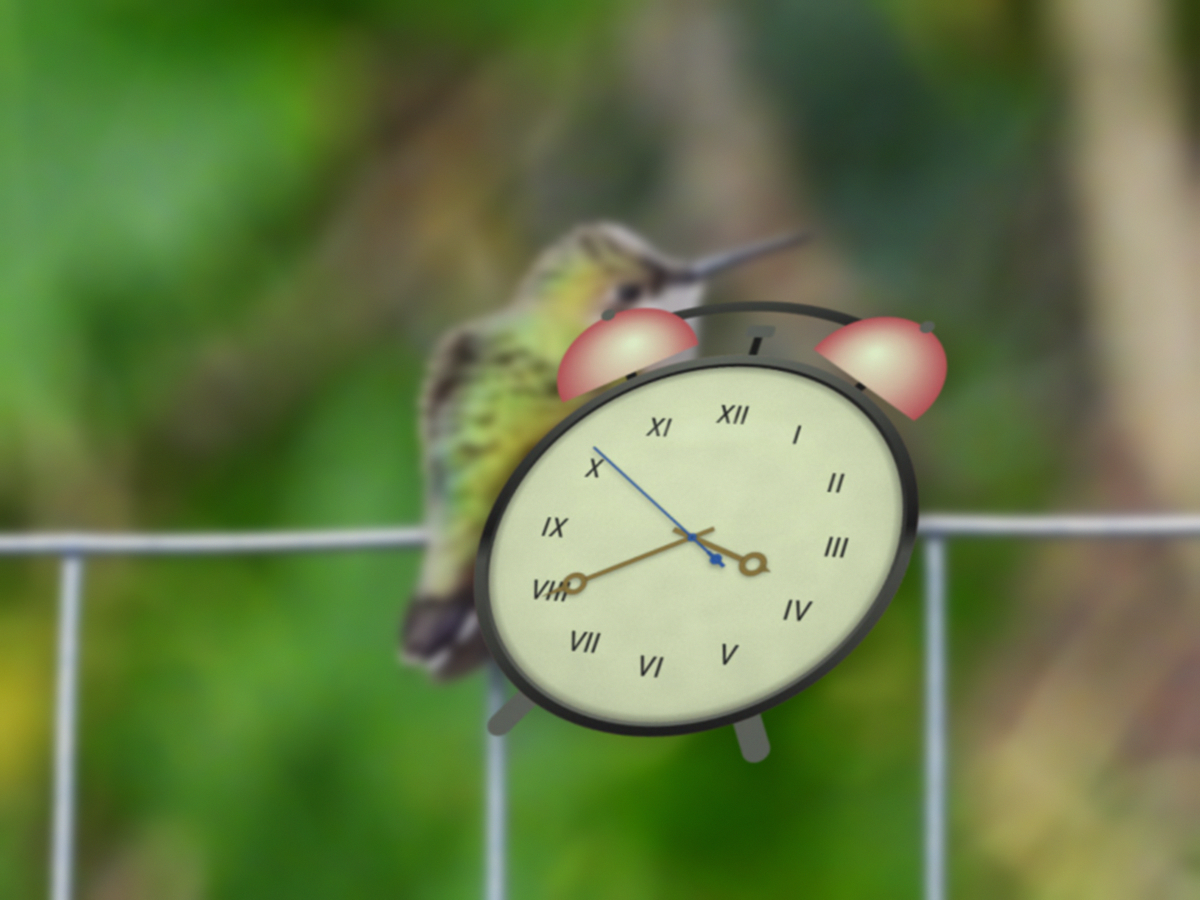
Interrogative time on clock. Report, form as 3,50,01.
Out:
3,39,51
